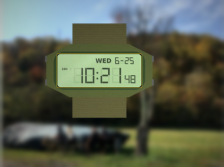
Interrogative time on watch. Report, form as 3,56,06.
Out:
10,21,48
